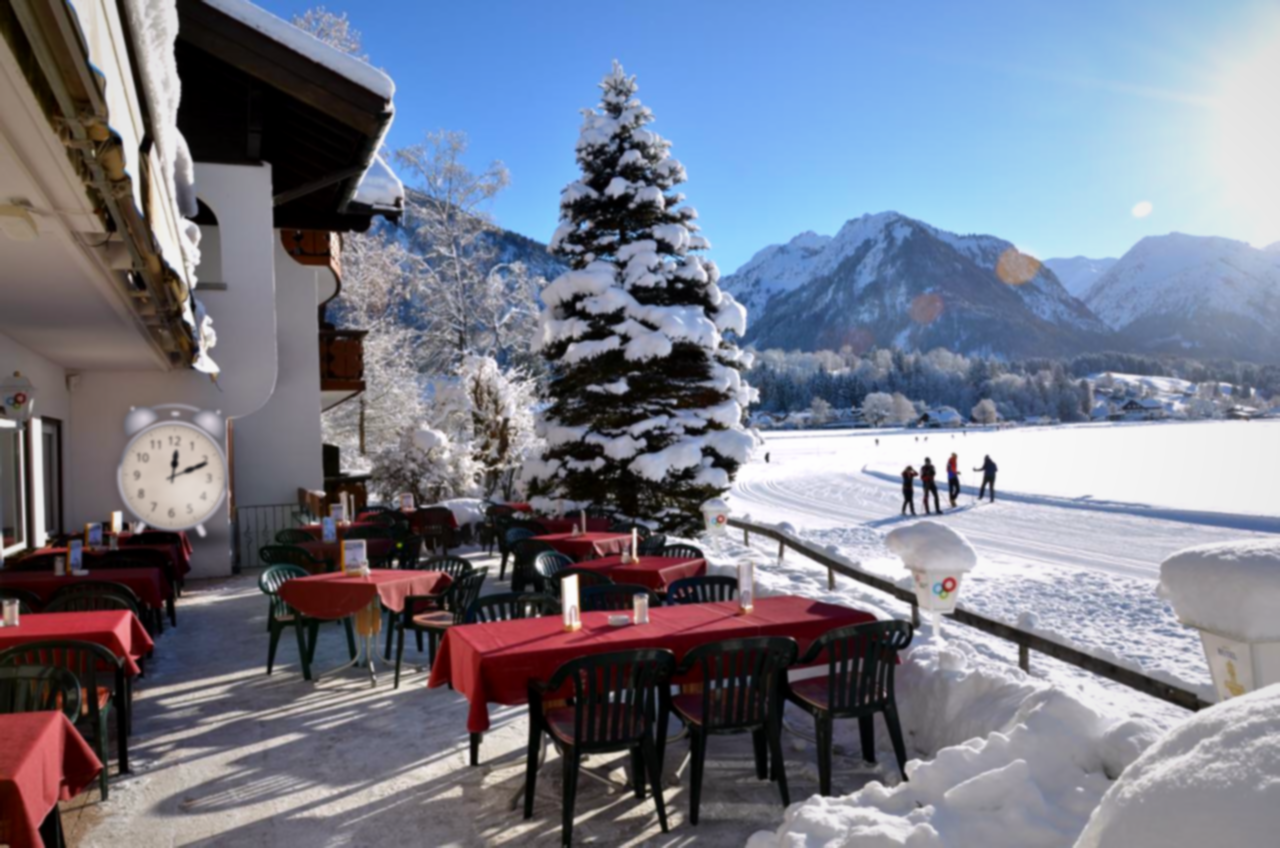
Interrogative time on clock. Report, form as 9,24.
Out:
12,11
